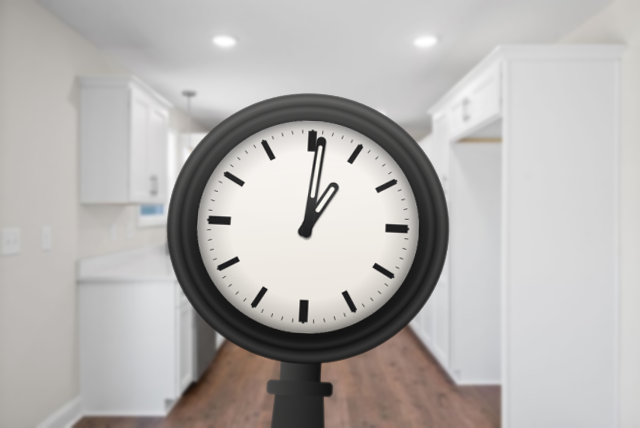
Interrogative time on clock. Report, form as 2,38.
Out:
1,01
